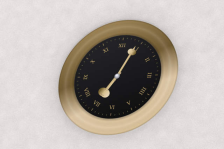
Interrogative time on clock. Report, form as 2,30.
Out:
7,04
